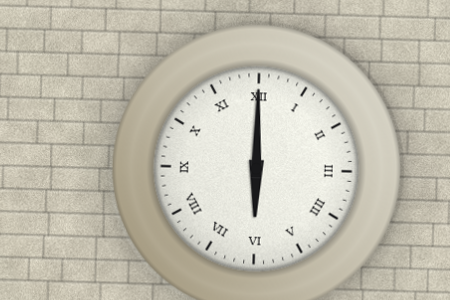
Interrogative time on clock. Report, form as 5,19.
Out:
6,00
